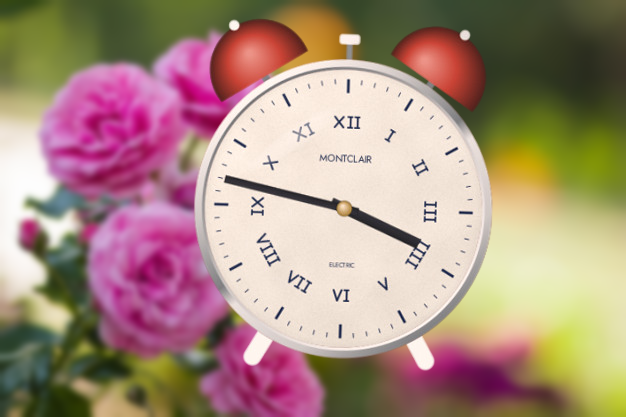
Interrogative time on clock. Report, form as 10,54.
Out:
3,47
